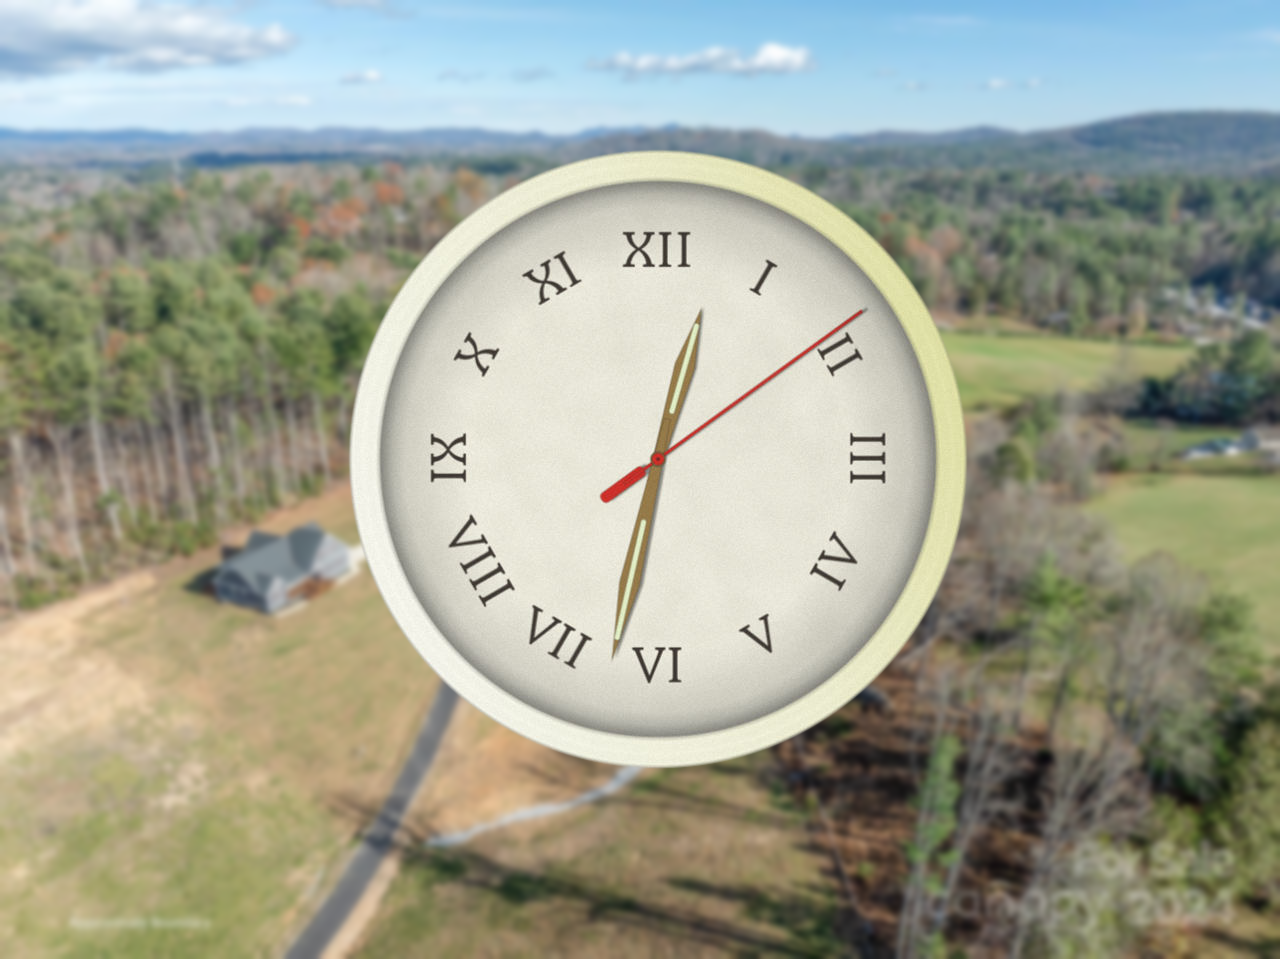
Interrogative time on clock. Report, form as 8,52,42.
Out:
12,32,09
